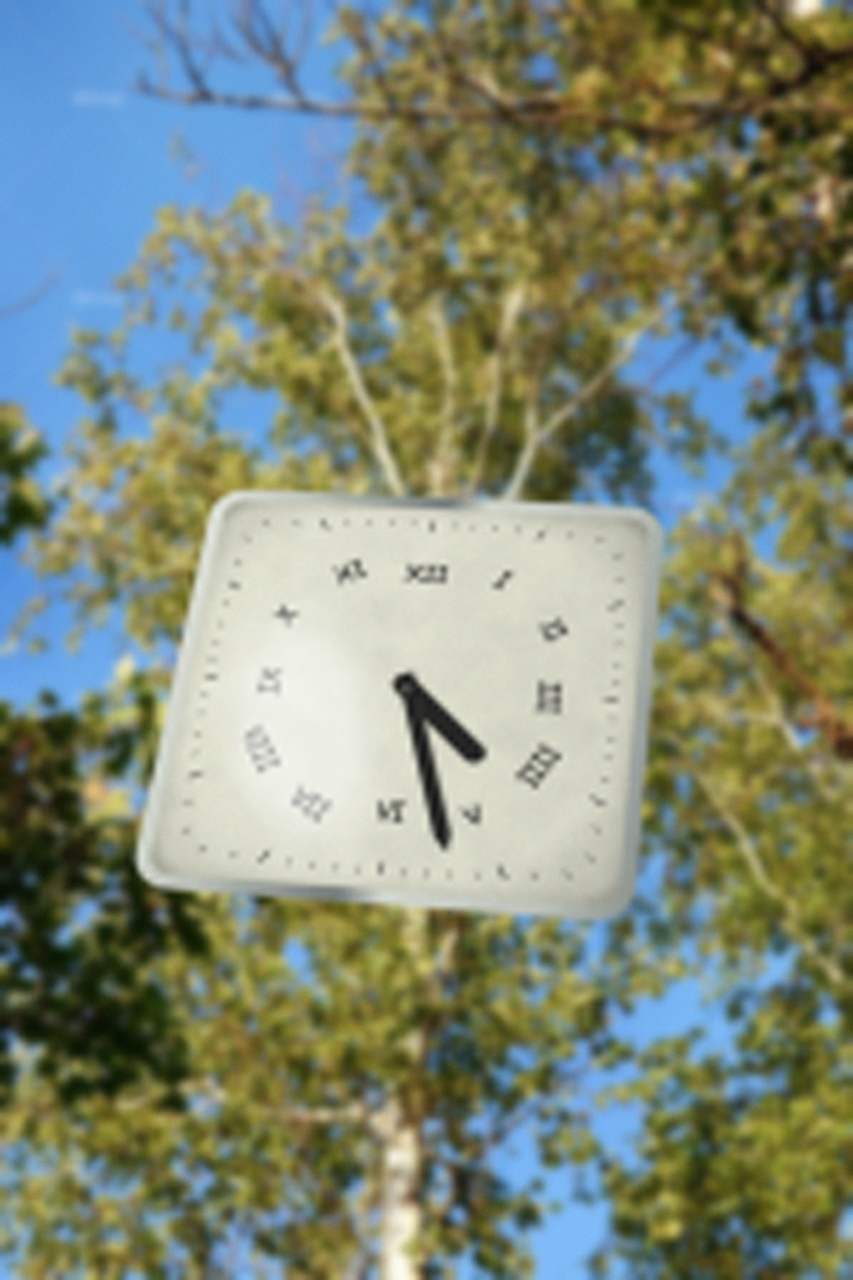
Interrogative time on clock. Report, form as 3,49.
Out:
4,27
